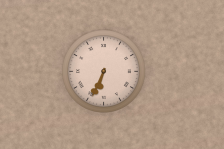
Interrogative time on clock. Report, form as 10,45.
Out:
6,34
